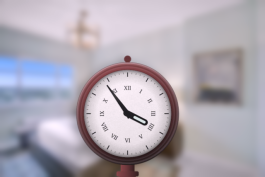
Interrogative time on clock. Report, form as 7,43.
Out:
3,54
